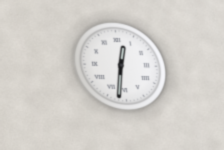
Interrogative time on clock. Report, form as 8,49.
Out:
12,32
